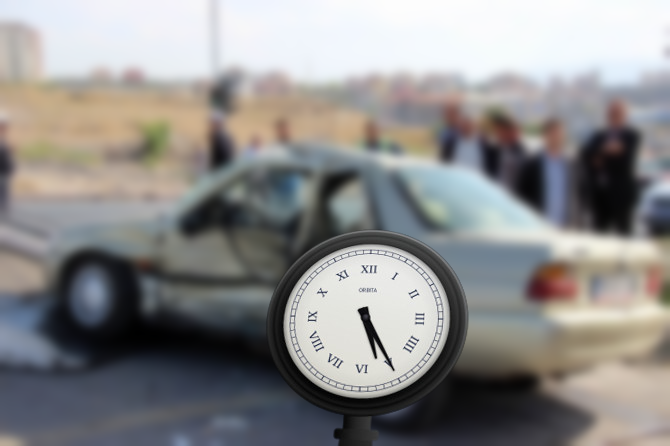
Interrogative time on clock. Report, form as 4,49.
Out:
5,25
